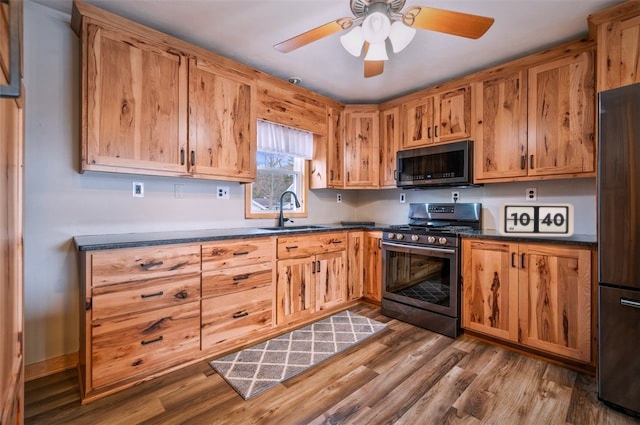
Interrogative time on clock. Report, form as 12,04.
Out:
10,40
